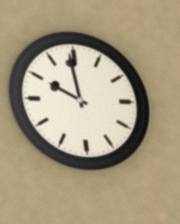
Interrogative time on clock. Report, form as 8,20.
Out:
9,59
